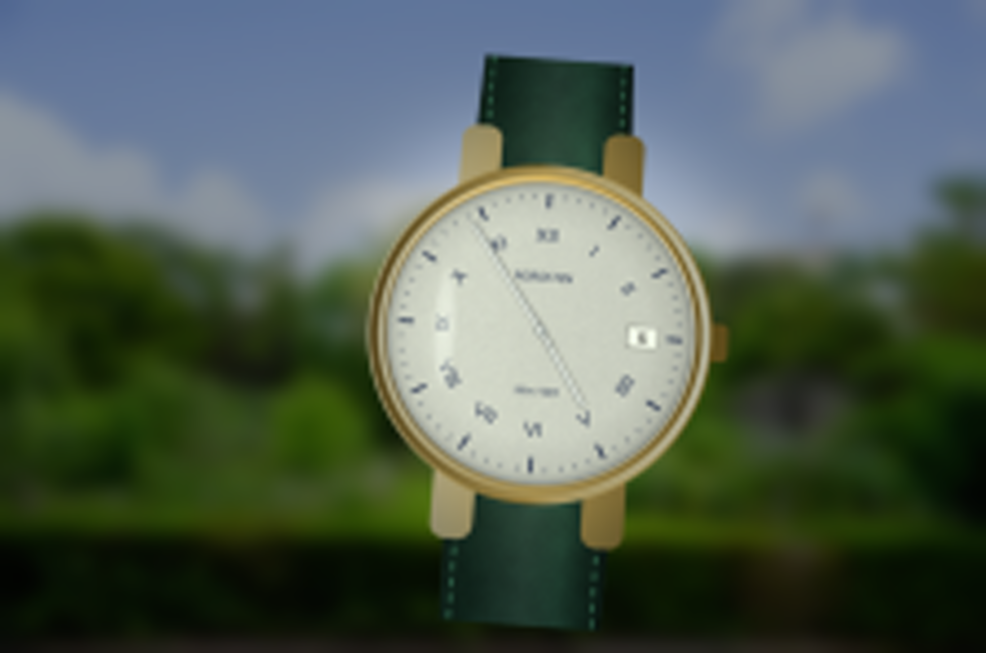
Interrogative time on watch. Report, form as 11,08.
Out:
4,54
